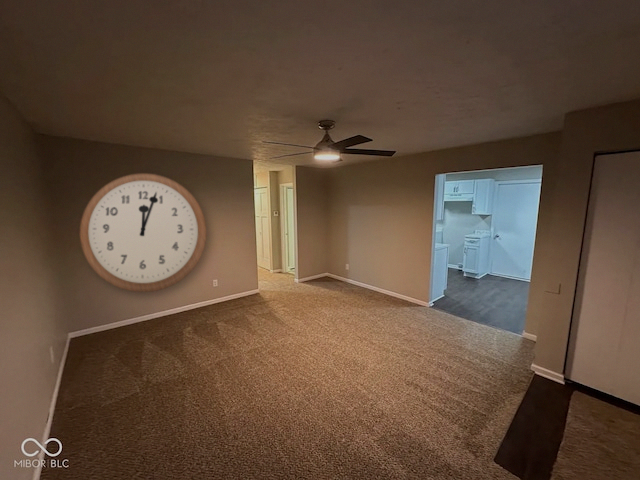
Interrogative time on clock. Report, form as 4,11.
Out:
12,03
